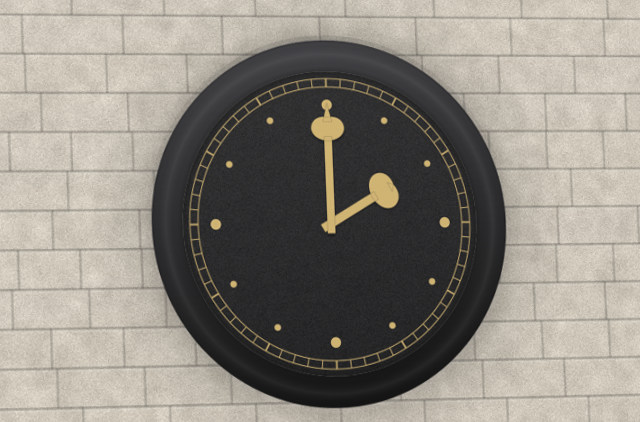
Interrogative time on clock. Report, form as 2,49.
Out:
2,00
